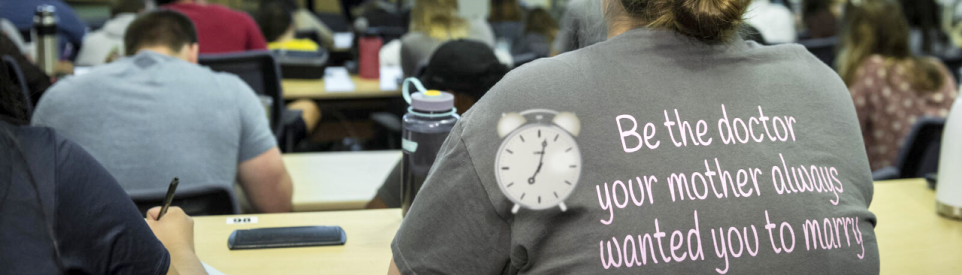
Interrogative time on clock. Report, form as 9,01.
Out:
7,02
